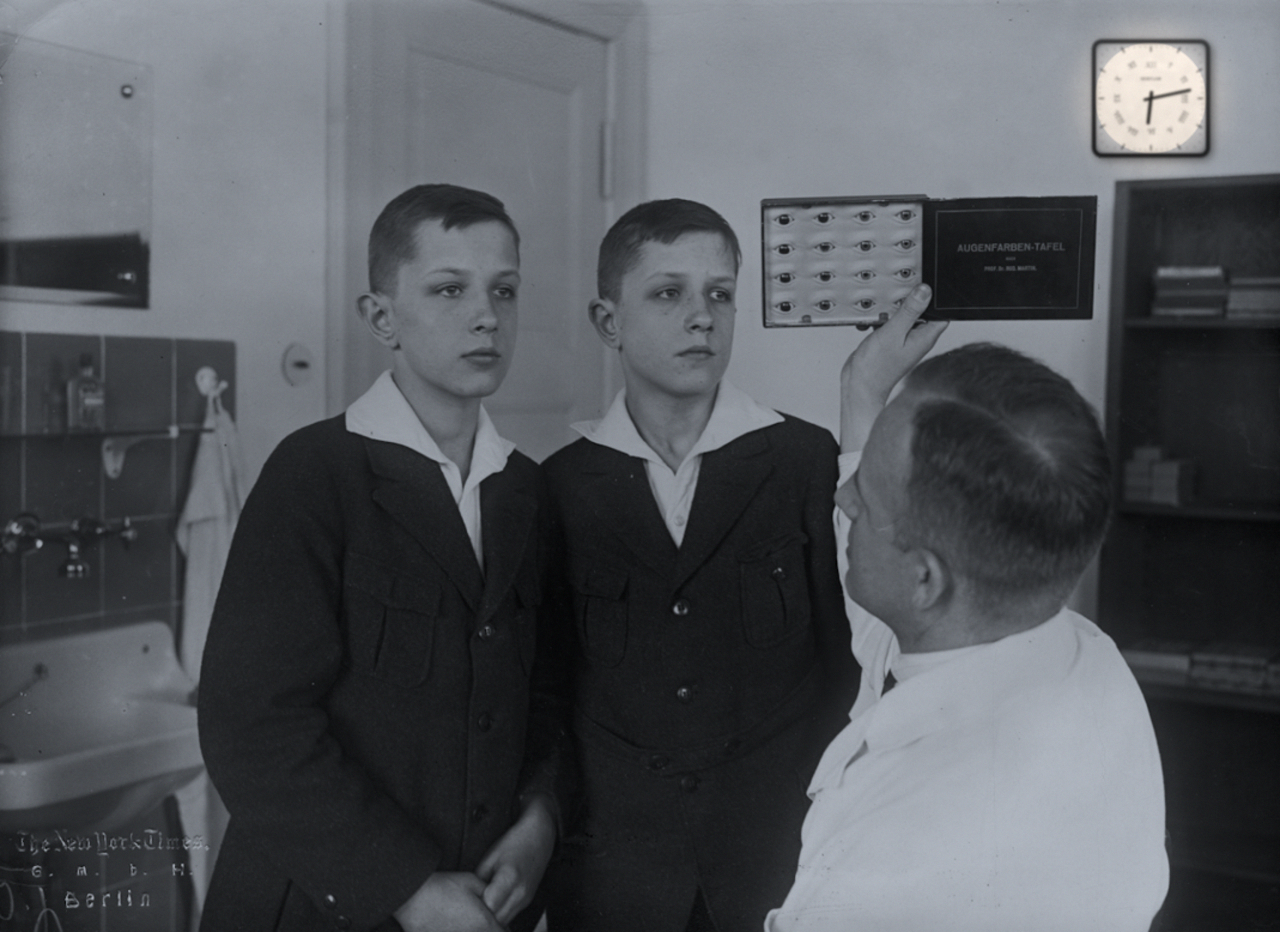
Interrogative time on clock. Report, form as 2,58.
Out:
6,13
